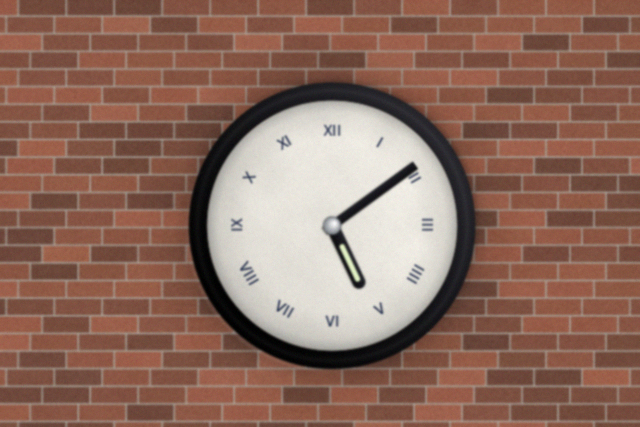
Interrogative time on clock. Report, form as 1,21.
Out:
5,09
